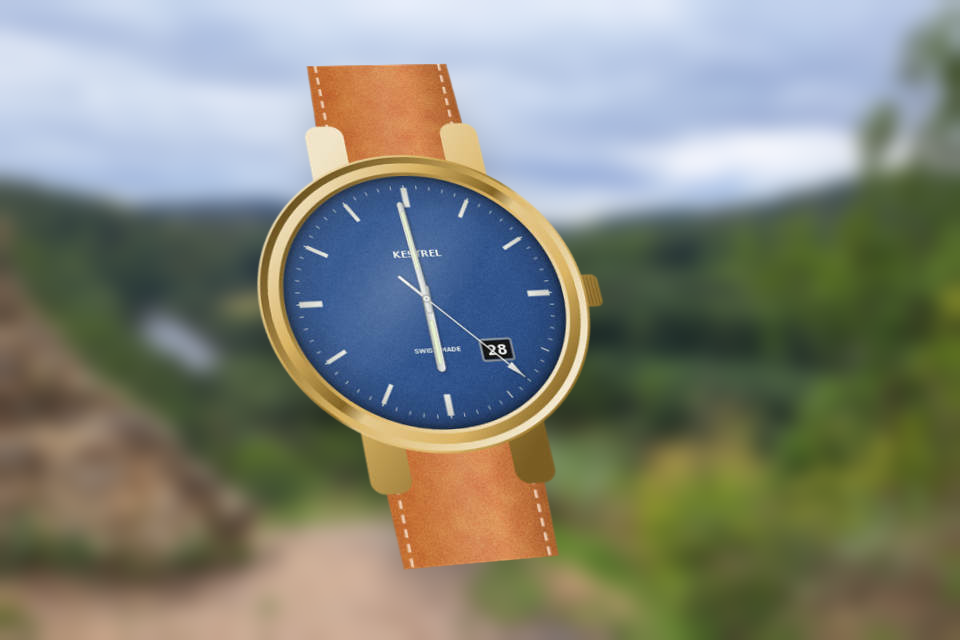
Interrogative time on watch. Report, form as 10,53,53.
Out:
5,59,23
